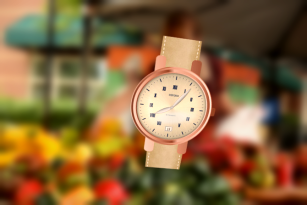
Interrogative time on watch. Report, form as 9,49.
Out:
8,06
